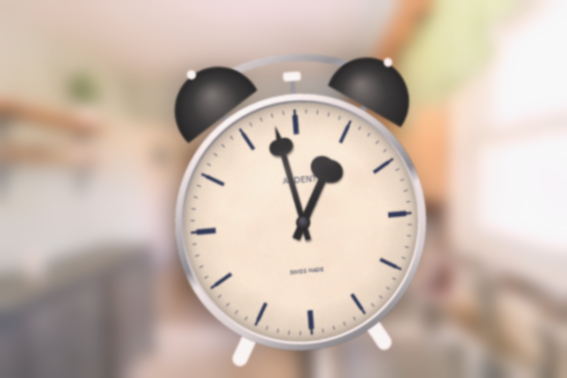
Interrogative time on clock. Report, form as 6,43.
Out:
12,58
